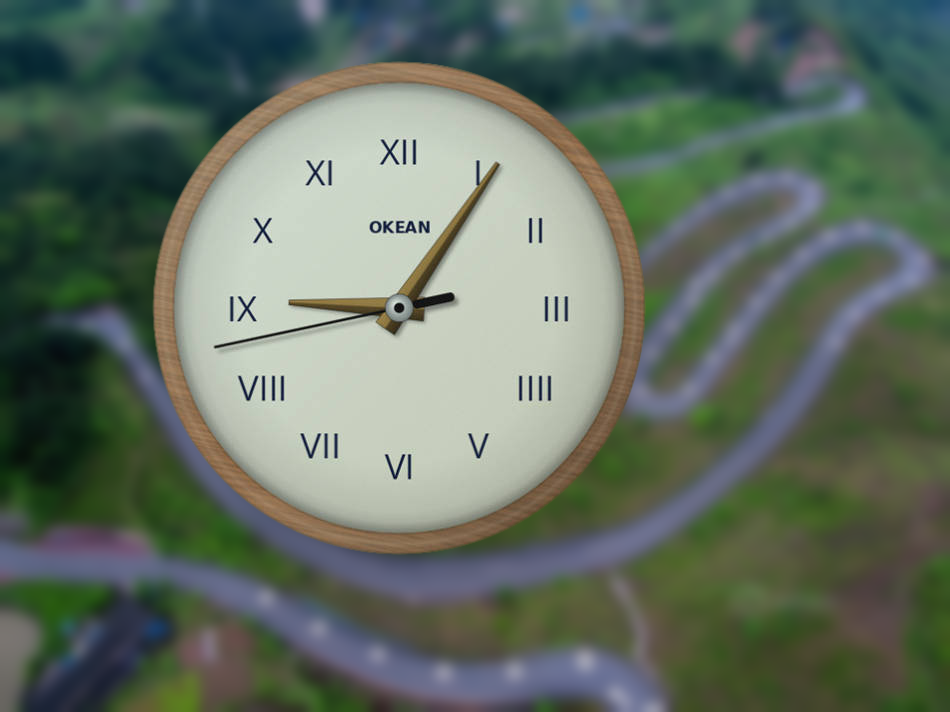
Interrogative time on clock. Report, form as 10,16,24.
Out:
9,05,43
